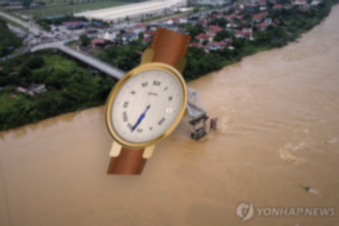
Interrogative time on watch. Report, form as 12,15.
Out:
6,33
